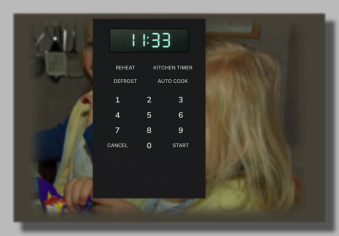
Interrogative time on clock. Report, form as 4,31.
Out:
11,33
